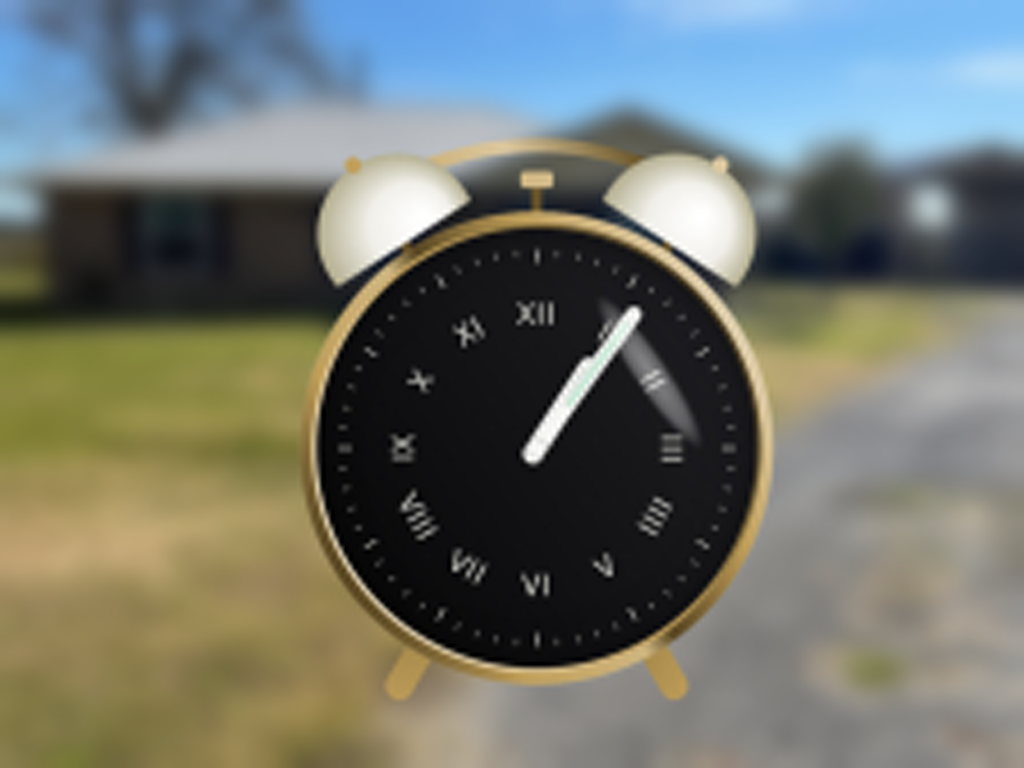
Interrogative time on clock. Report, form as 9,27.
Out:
1,06
